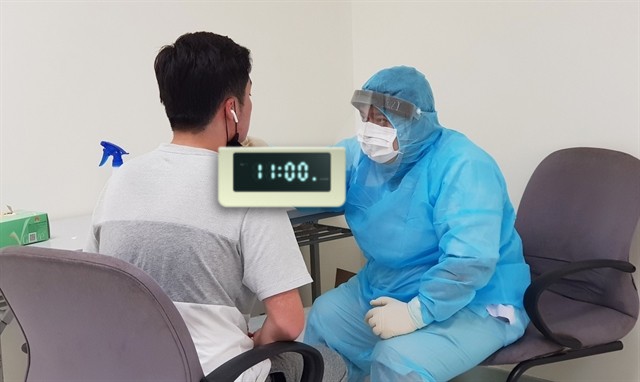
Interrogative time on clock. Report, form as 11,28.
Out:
11,00
